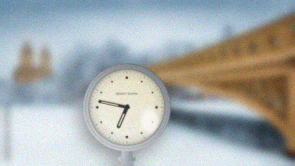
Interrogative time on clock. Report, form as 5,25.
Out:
6,47
